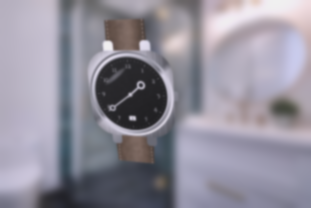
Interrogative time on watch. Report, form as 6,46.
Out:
1,39
